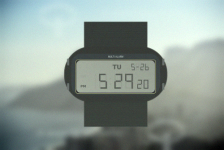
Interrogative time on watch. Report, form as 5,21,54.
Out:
5,29,20
